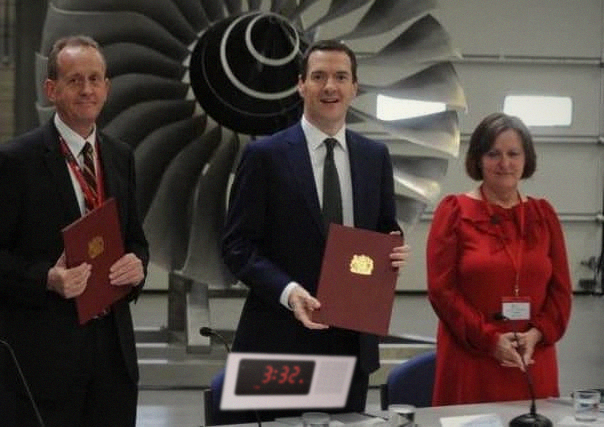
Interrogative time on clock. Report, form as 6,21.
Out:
3,32
